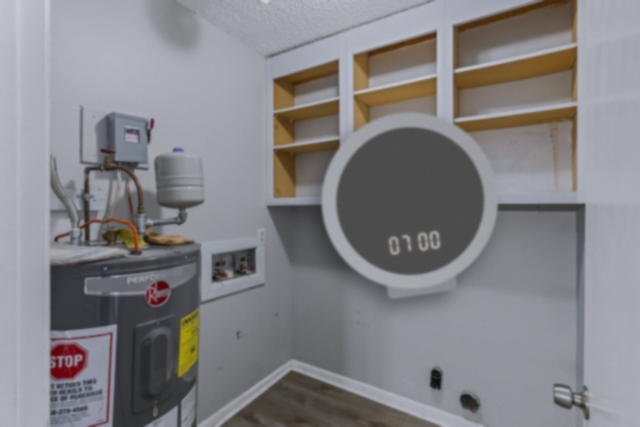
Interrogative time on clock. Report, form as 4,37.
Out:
7,00
